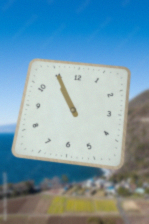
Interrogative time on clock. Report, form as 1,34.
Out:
10,55
